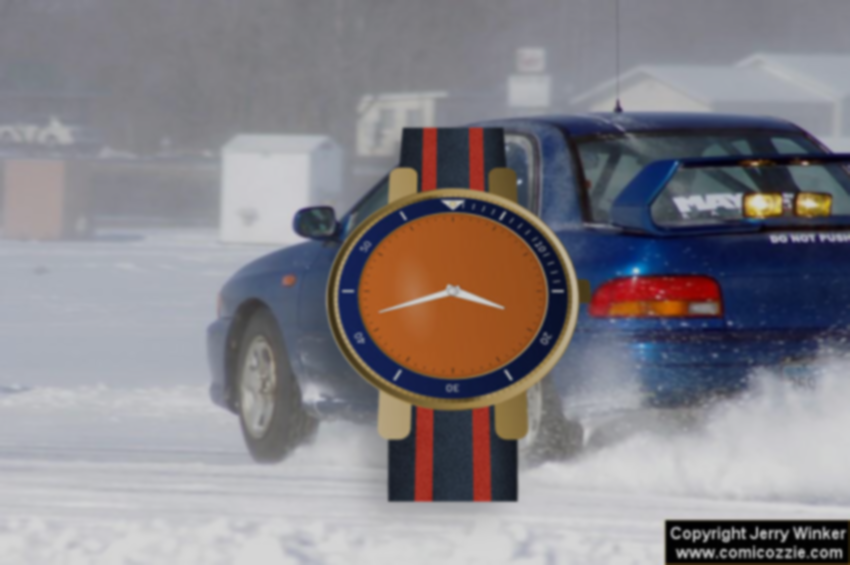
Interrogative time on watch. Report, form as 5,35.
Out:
3,42
